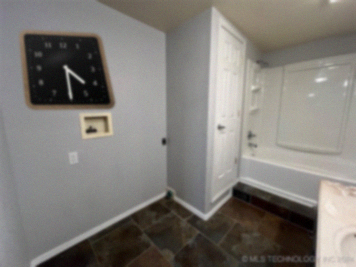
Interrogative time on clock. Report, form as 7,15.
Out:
4,30
